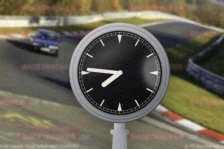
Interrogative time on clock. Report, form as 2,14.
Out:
7,46
